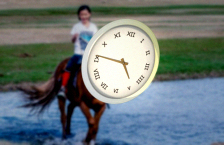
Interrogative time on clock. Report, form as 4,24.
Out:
4,46
